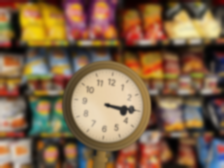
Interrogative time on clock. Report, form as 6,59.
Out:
3,15
